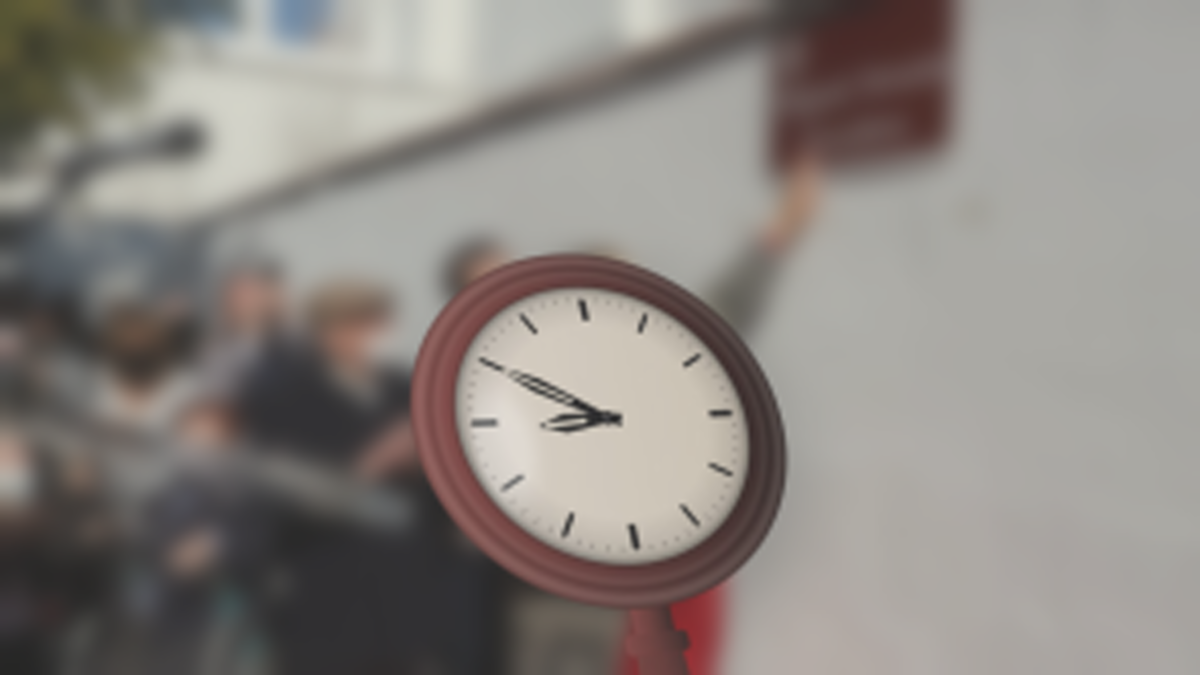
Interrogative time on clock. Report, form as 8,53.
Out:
8,50
